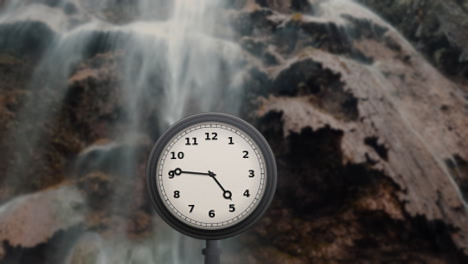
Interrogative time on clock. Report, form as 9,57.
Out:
4,46
